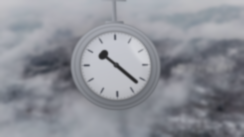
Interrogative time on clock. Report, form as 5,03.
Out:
10,22
